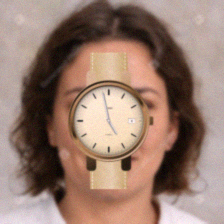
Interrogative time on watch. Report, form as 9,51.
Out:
4,58
